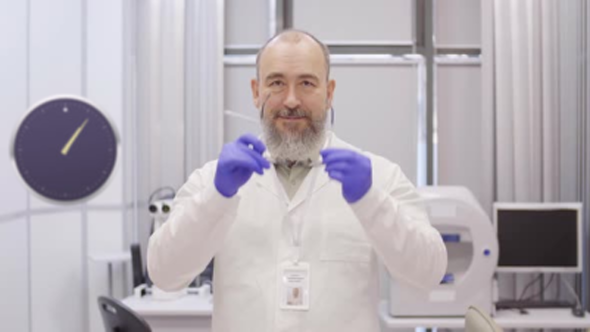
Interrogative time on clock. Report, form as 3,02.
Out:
1,06
